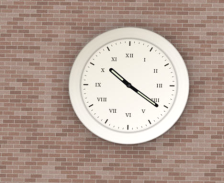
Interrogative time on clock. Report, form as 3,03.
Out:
10,21
